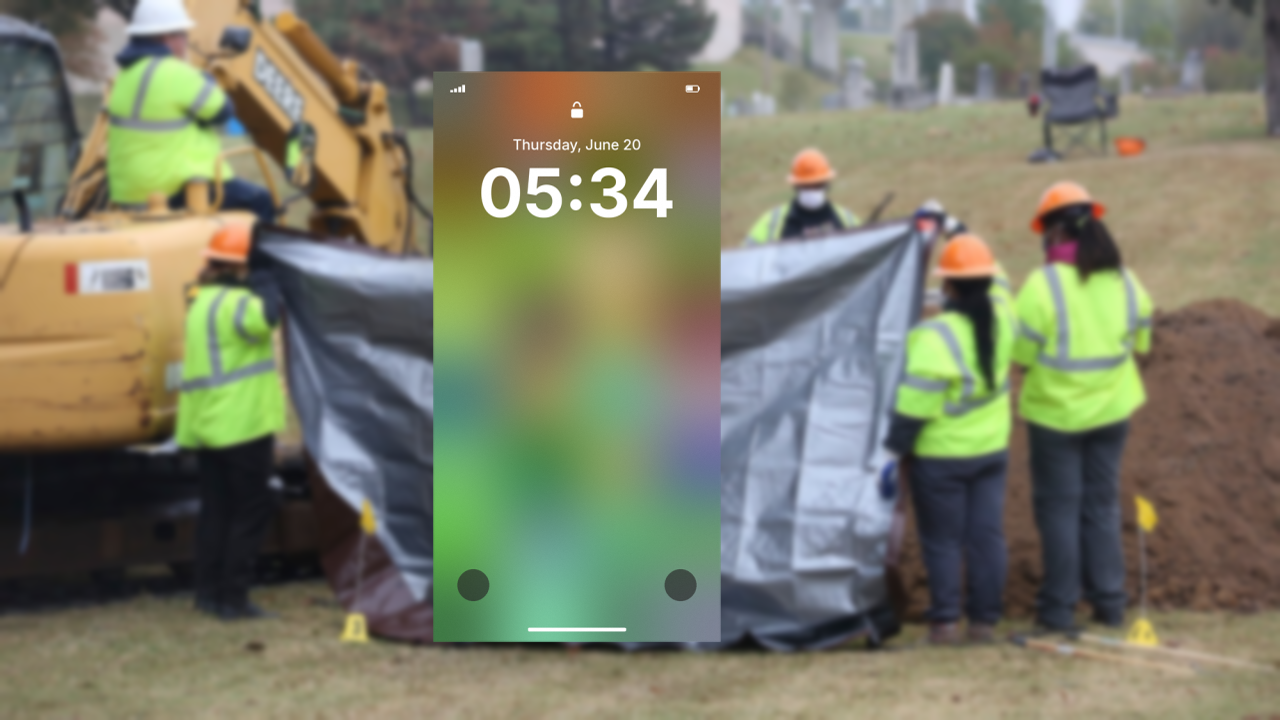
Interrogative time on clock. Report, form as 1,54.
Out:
5,34
